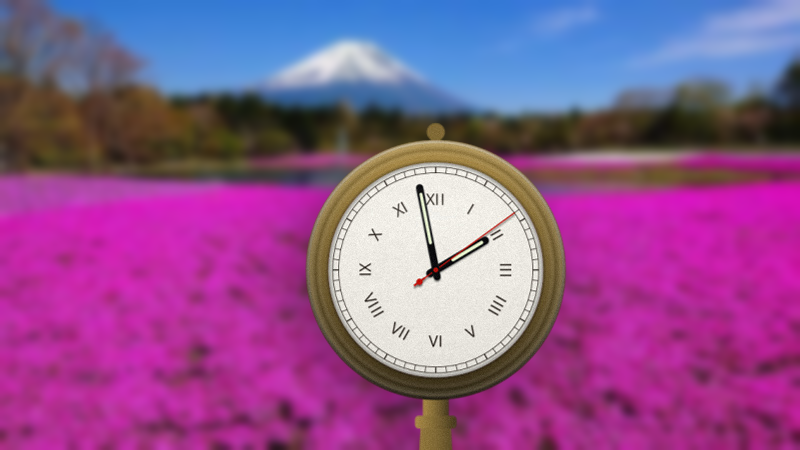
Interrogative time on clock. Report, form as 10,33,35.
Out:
1,58,09
